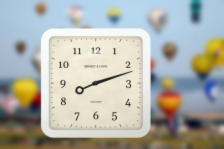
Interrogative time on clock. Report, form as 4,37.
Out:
8,12
